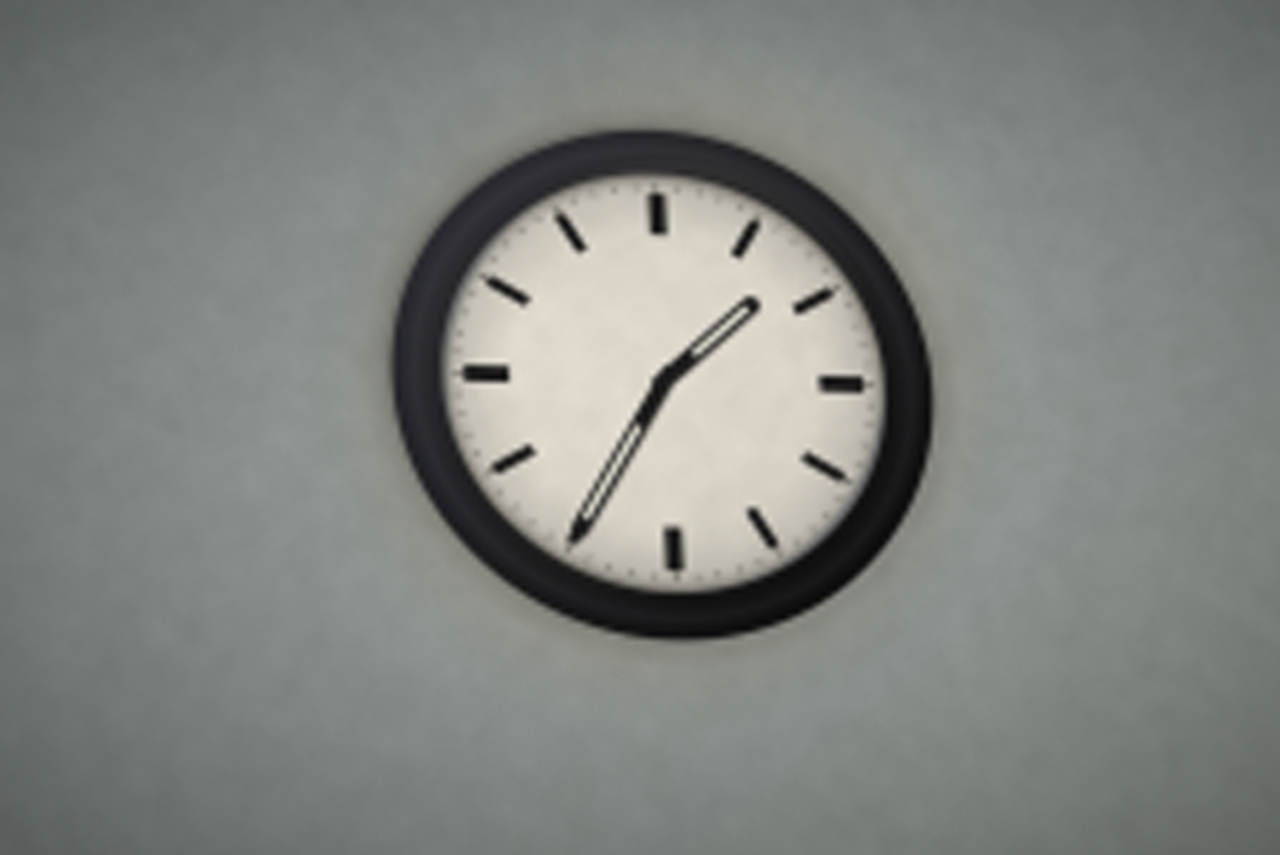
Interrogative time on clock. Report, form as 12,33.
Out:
1,35
